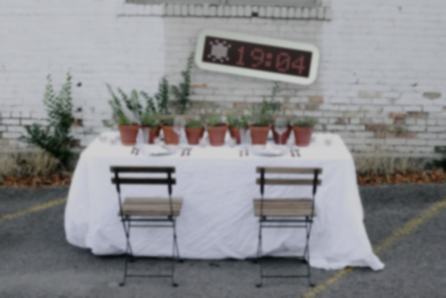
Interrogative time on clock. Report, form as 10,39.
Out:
19,04
